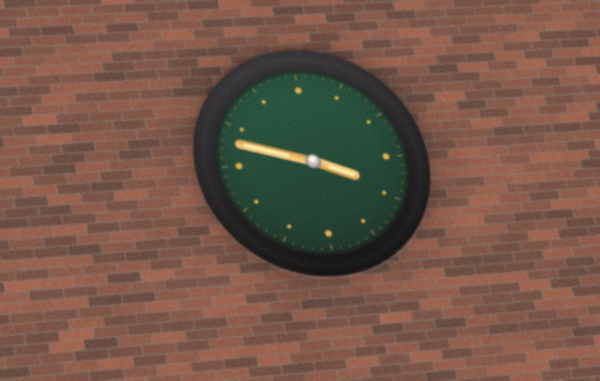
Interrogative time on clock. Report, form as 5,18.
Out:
3,48
